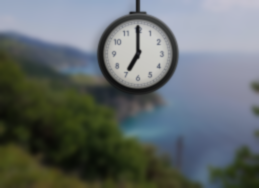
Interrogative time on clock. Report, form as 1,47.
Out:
7,00
